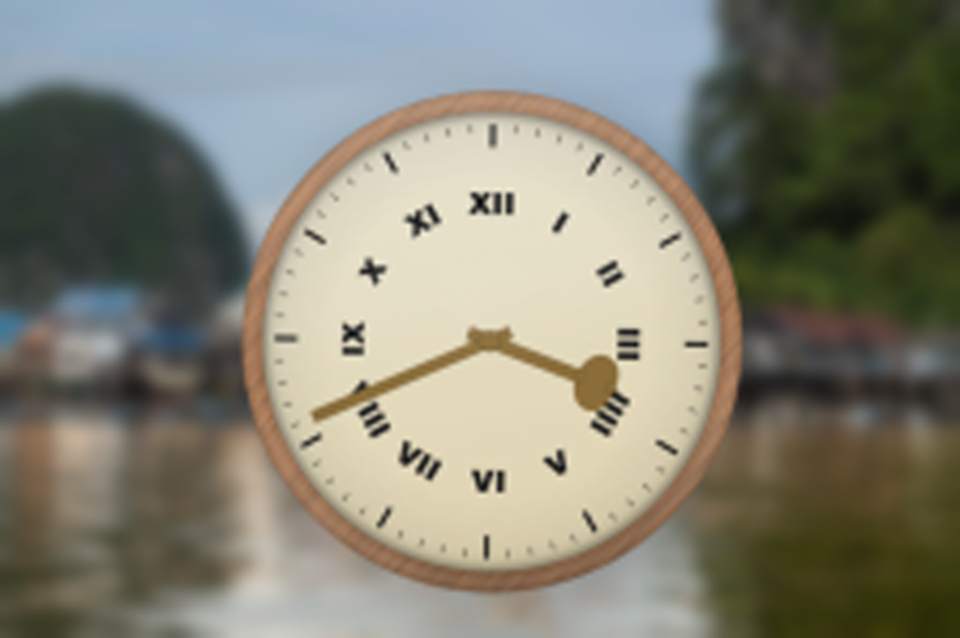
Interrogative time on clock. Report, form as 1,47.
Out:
3,41
